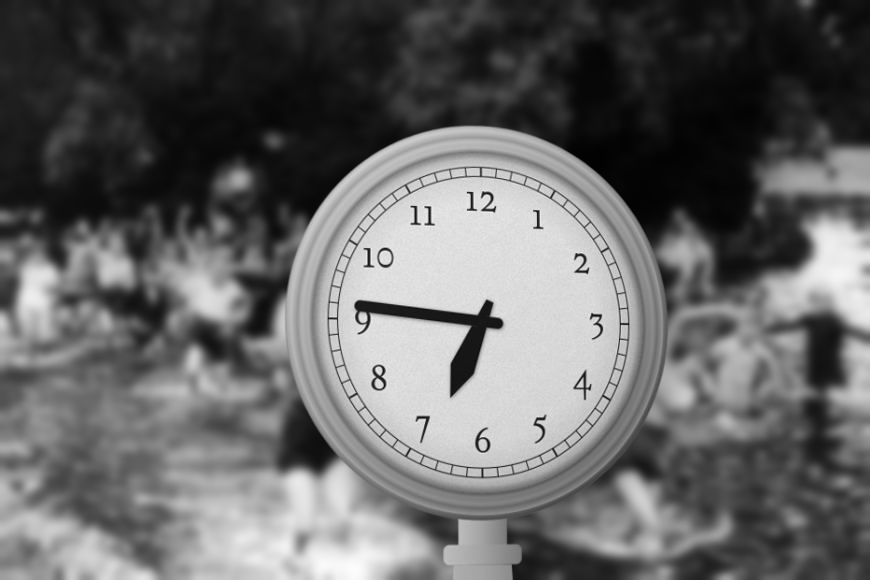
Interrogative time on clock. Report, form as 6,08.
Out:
6,46
